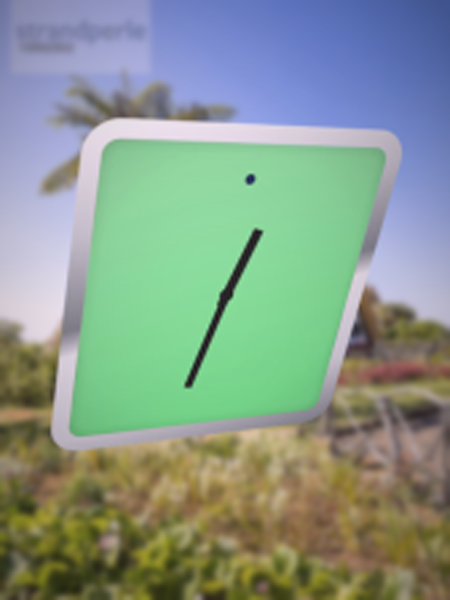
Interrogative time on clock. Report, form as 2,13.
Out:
12,32
